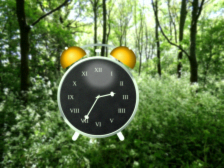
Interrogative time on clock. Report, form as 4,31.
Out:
2,35
